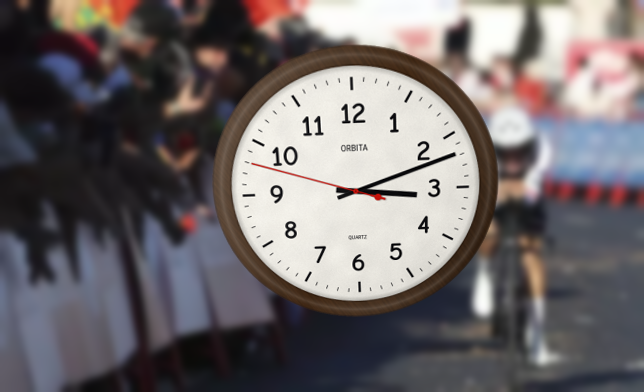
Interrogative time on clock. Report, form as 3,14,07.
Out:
3,11,48
